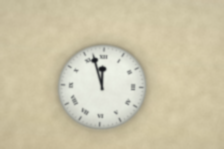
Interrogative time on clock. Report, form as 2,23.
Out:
11,57
